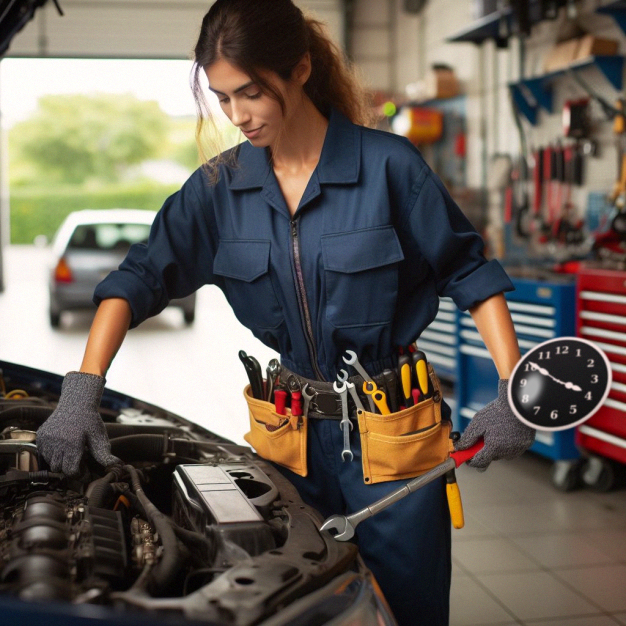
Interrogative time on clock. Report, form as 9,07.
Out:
3,51
